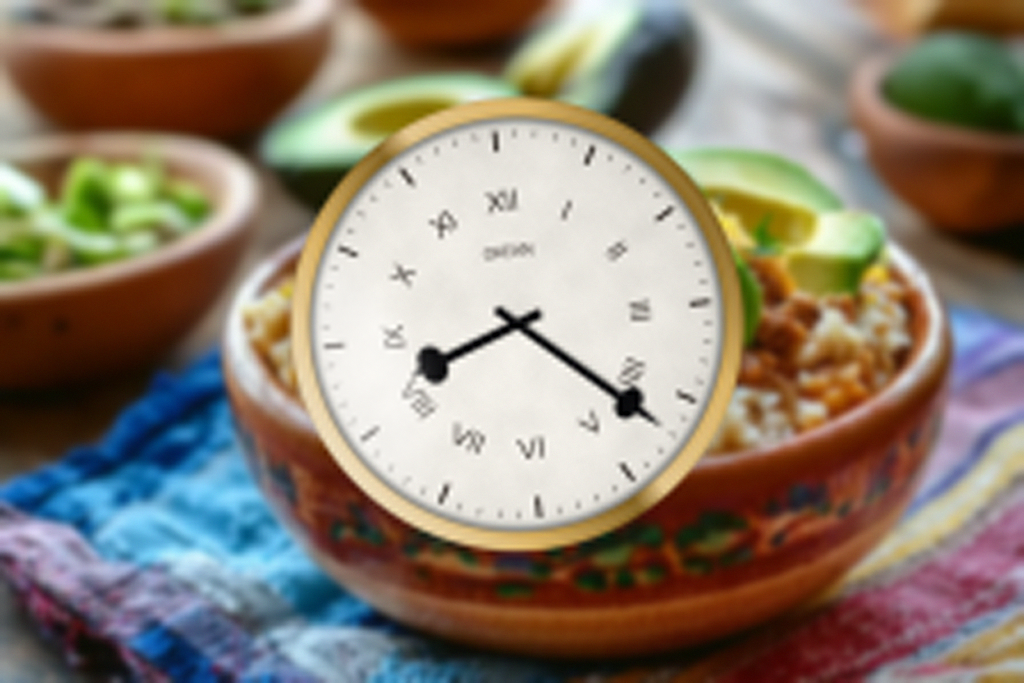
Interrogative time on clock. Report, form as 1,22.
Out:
8,22
